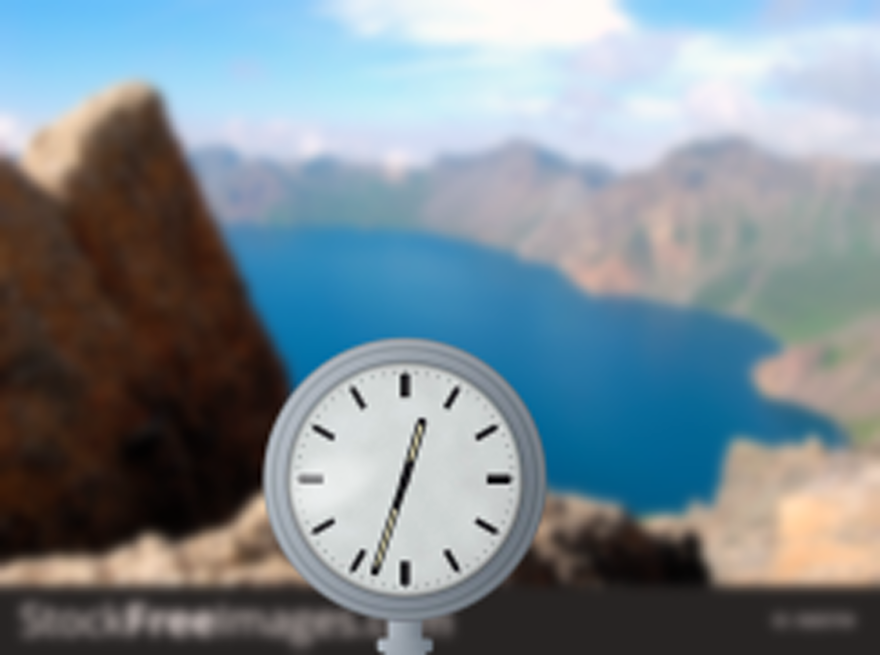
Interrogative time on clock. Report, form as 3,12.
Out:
12,33
